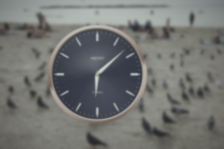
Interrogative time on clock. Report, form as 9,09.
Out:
6,08
